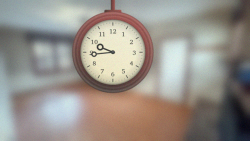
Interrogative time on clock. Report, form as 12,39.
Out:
9,44
